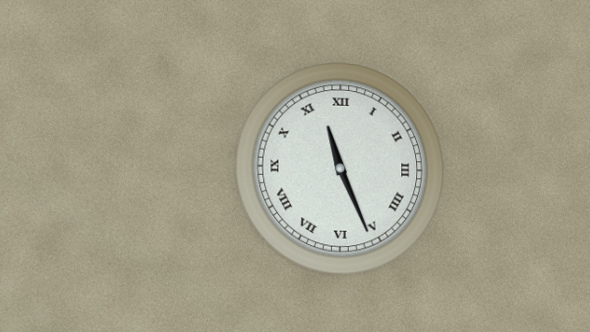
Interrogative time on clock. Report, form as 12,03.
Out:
11,26
